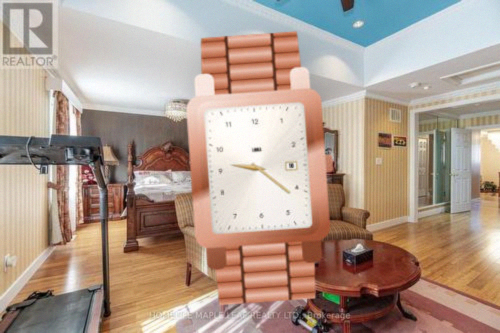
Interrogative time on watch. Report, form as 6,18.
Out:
9,22
